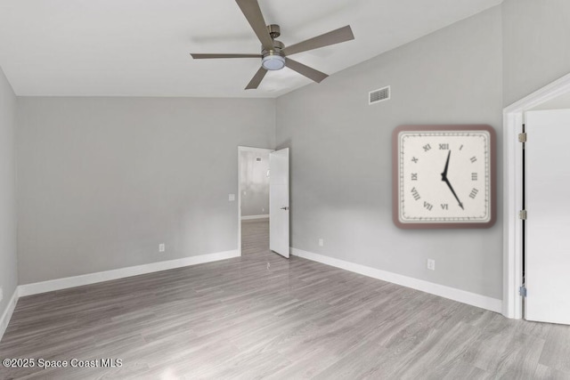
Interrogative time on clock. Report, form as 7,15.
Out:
12,25
